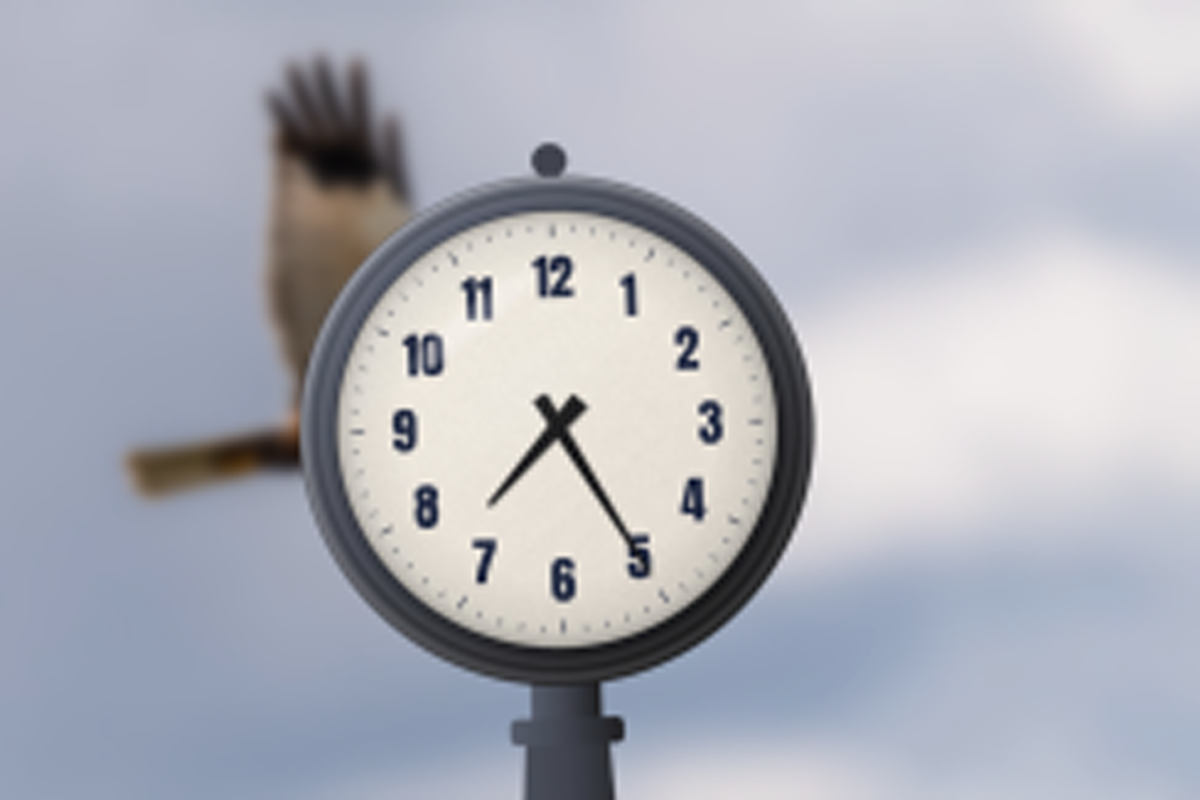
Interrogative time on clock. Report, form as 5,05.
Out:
7,25
